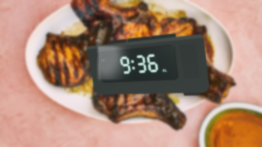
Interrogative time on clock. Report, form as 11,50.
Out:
9,36
